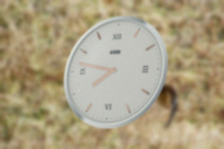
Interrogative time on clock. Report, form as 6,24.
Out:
7,47
